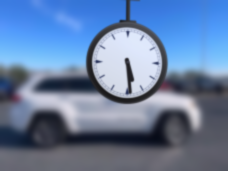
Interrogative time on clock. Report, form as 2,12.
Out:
5,29
